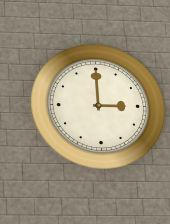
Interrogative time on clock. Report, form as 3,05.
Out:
3,00
